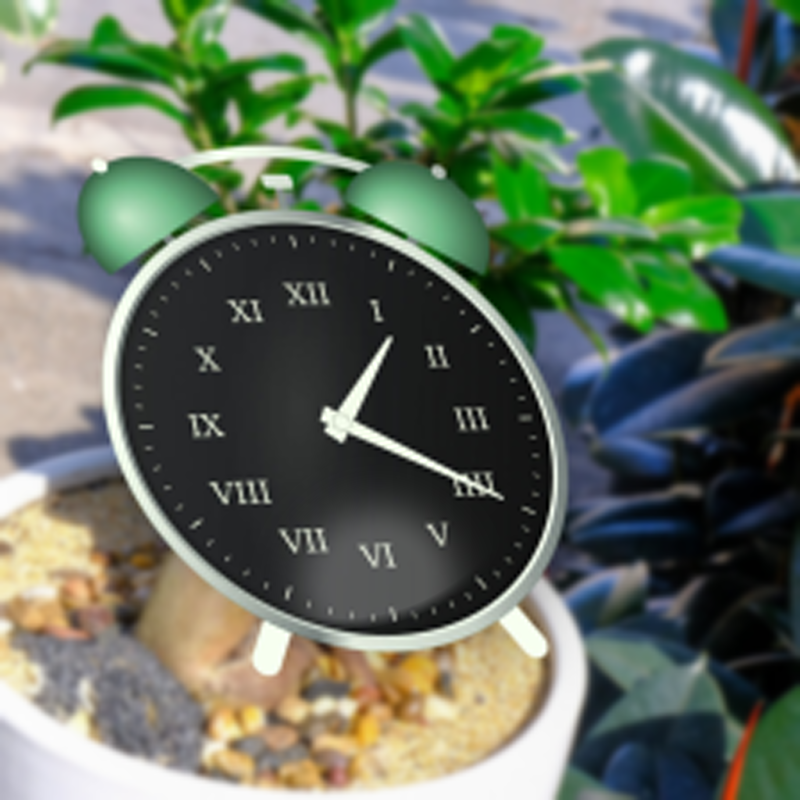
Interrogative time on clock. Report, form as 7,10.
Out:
1,20
